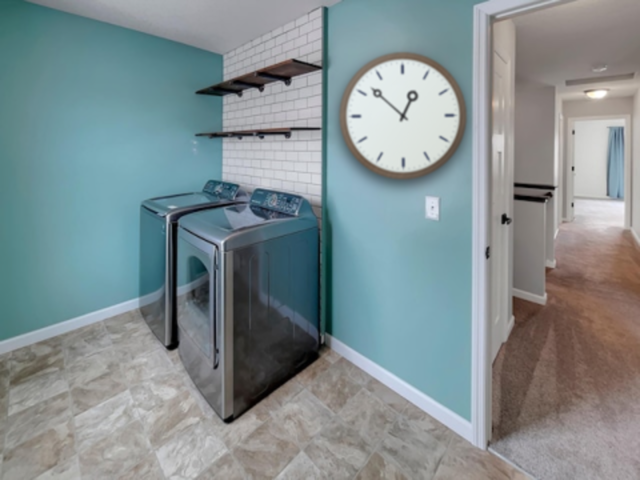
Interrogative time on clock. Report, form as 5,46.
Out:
12,52
